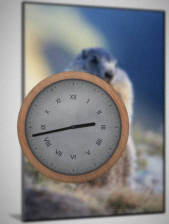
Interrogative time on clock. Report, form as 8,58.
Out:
2,43
